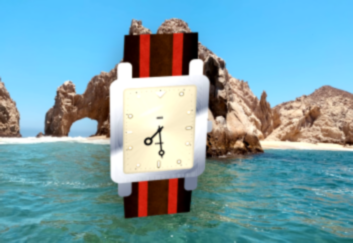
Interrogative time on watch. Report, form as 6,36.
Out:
7,29
